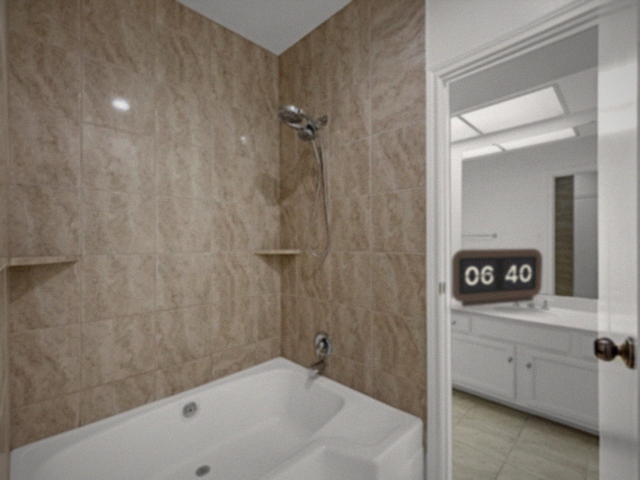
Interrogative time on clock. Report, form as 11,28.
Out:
6,40
